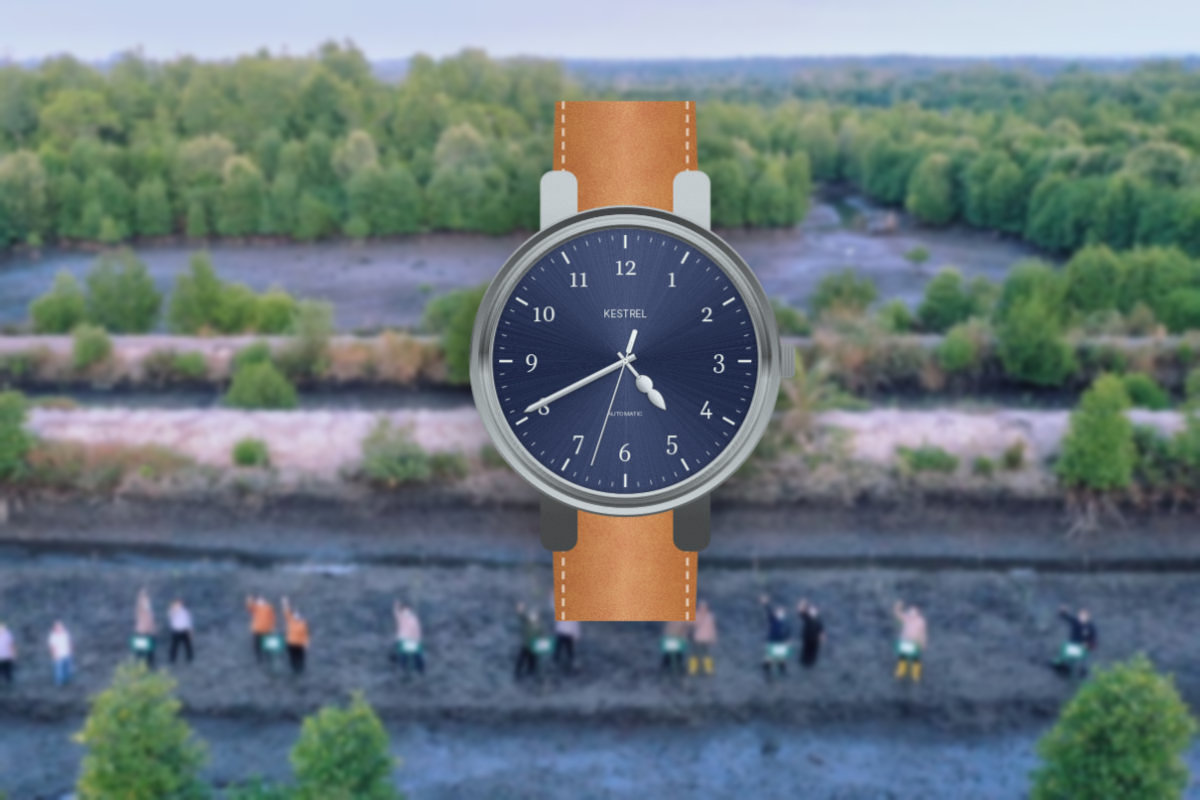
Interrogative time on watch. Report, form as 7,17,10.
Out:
4,40,33
